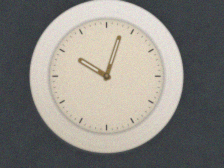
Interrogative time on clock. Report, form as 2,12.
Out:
10,03
